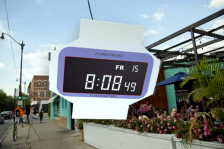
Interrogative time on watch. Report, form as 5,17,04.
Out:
8,08,49
